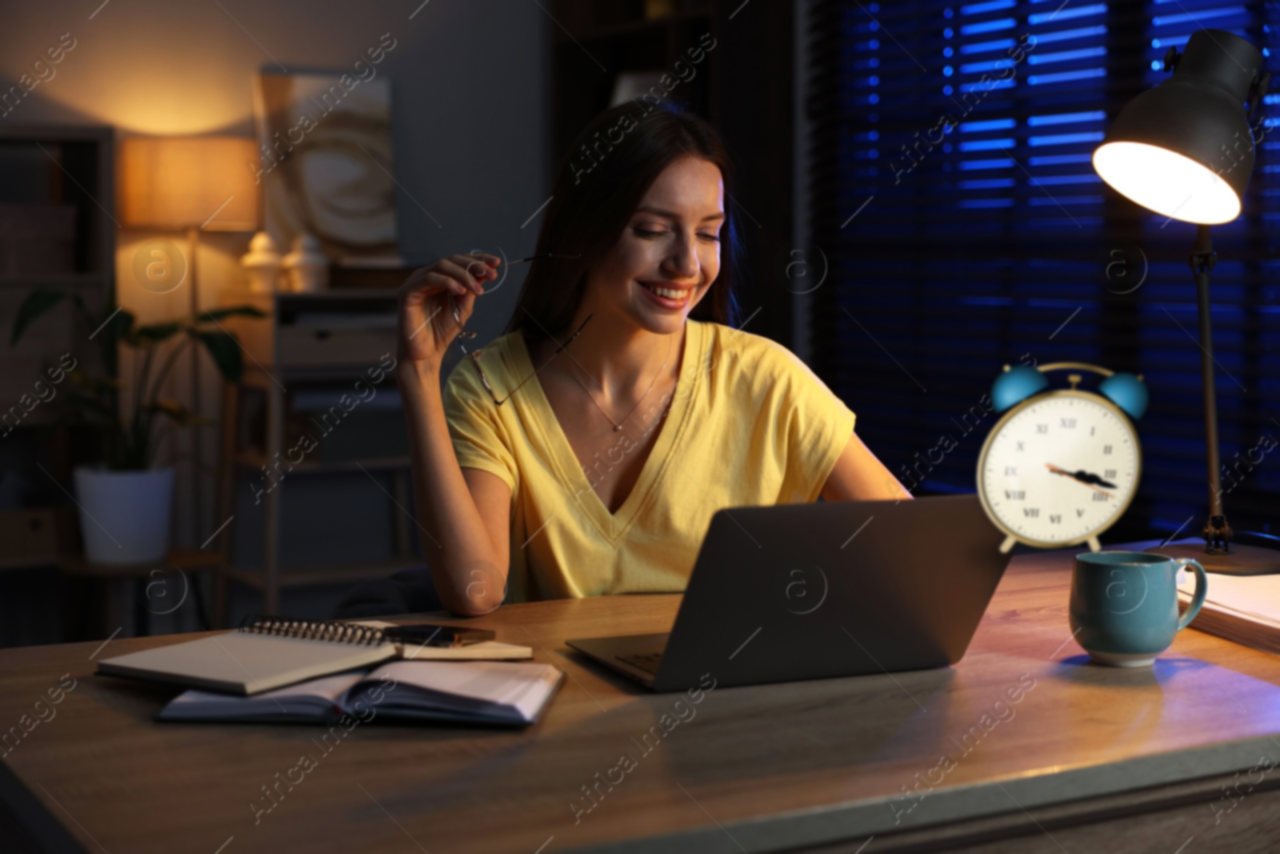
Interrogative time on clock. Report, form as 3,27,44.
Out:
3,17,19
